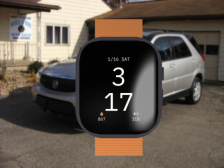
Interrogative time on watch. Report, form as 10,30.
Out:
3,17
